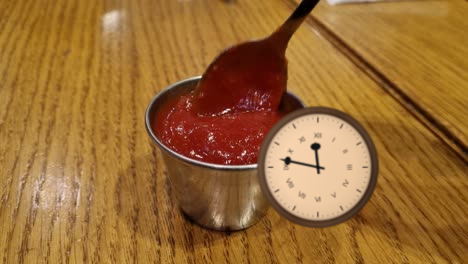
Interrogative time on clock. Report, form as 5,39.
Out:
11,47
